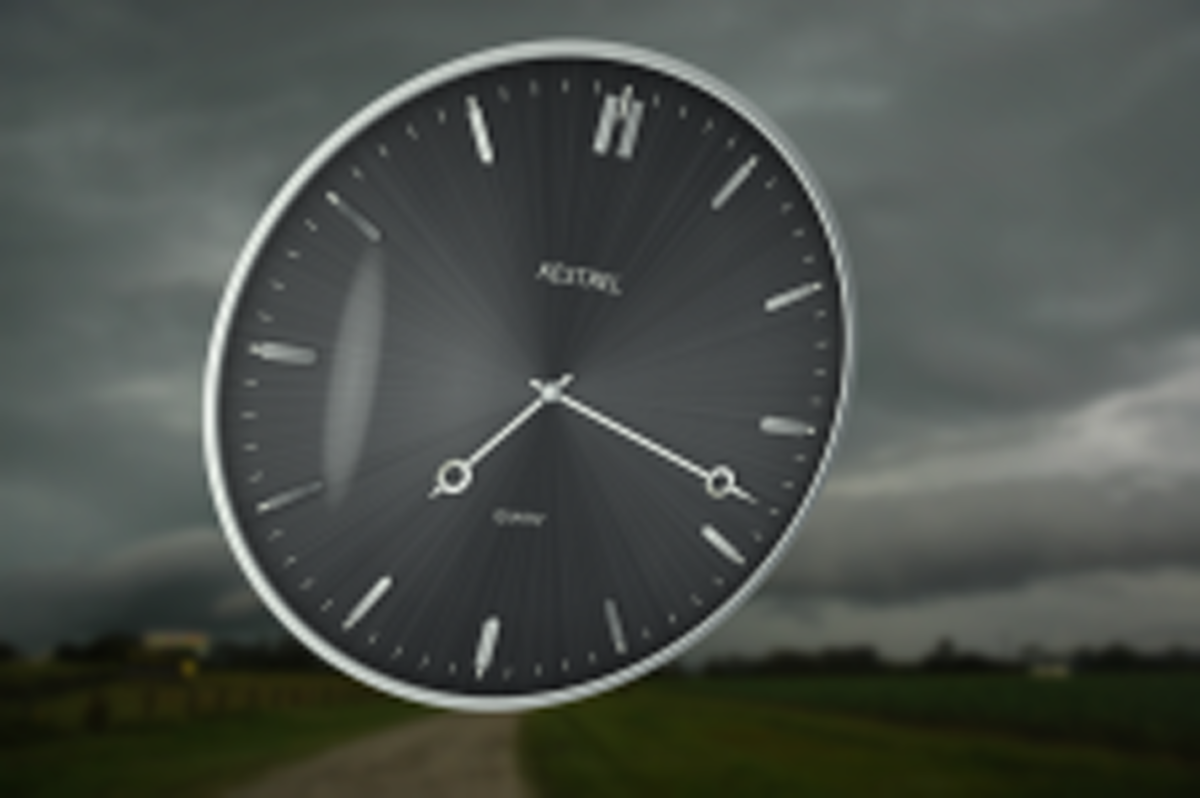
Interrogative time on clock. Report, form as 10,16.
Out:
7,18
